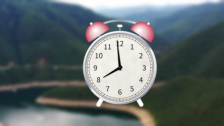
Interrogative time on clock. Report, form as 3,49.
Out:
7,59
